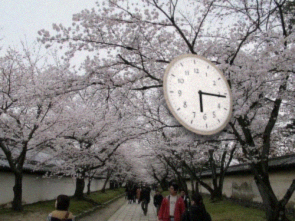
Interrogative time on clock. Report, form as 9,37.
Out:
6,16
